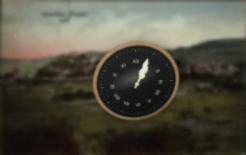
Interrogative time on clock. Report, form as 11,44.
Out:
1,04
